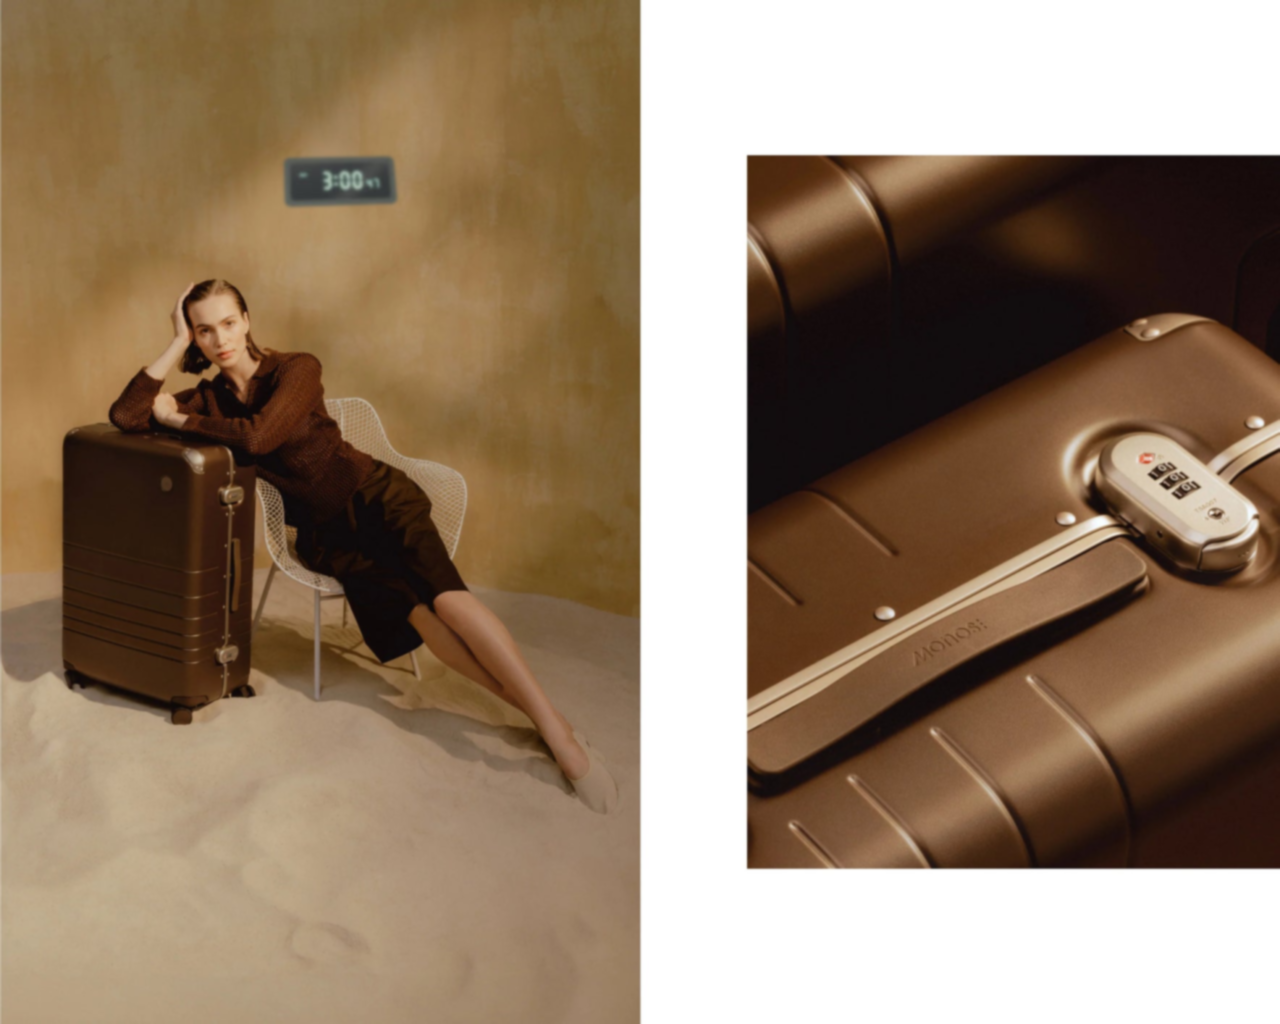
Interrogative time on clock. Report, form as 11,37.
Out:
3,00
